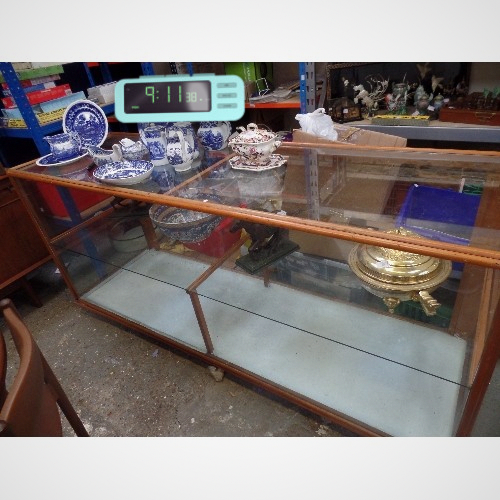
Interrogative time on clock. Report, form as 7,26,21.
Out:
9,11,38
